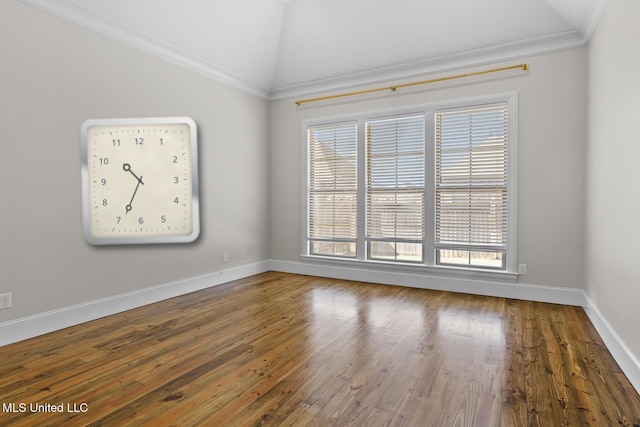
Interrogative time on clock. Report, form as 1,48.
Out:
10,34
